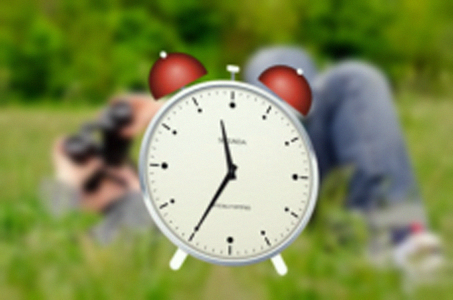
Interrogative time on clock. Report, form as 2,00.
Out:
11,35
